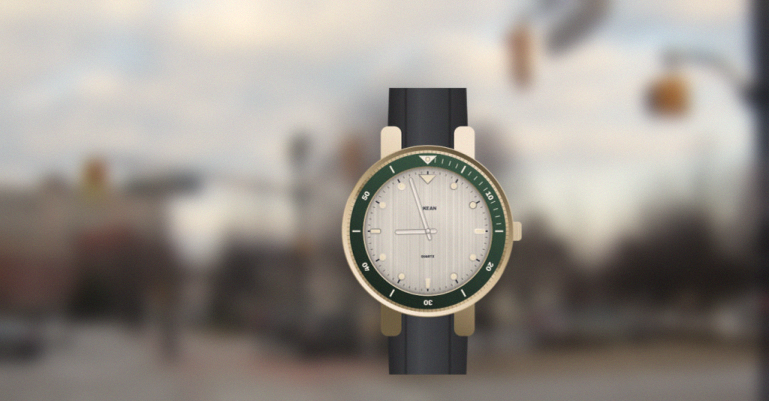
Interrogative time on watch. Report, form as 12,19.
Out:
8,57
